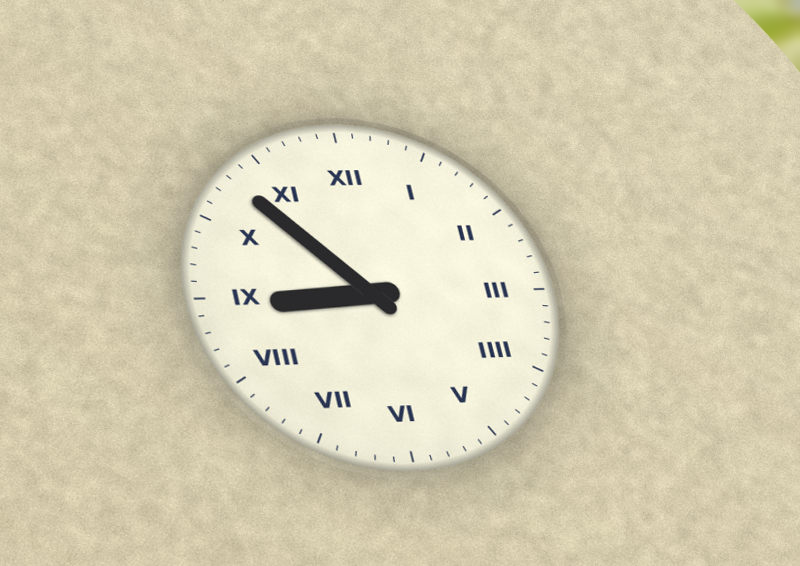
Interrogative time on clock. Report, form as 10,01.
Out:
8,53
